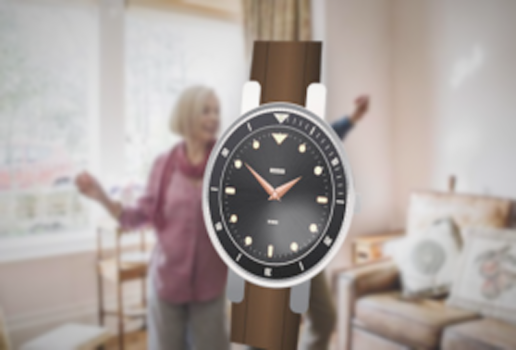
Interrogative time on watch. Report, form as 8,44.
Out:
1,51
